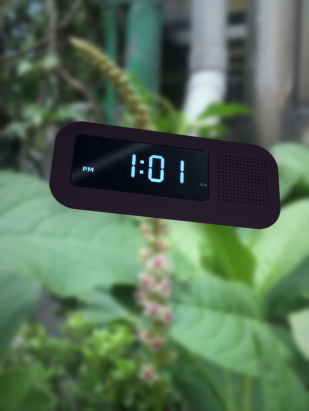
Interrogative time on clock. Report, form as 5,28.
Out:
1,01
